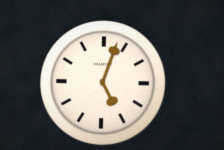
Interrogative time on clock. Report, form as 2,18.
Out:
5,03
